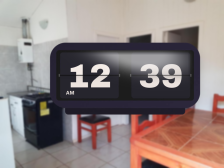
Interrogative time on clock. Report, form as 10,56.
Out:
12,39
